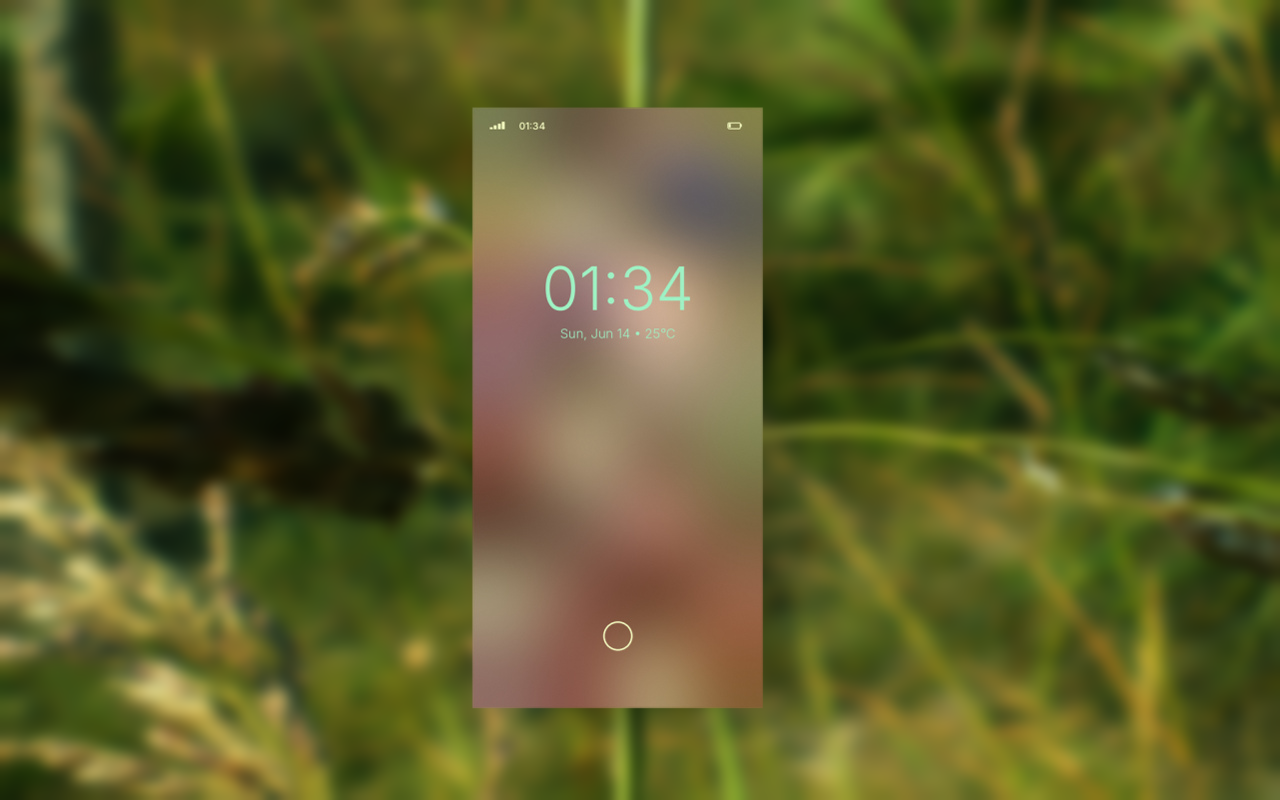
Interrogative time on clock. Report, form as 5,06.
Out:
1,34
